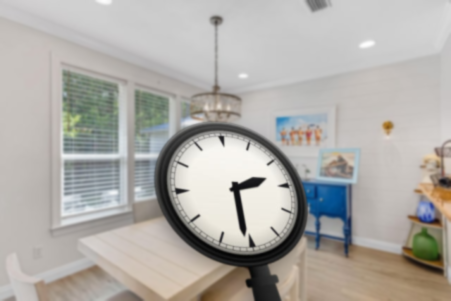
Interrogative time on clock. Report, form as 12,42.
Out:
2,31
